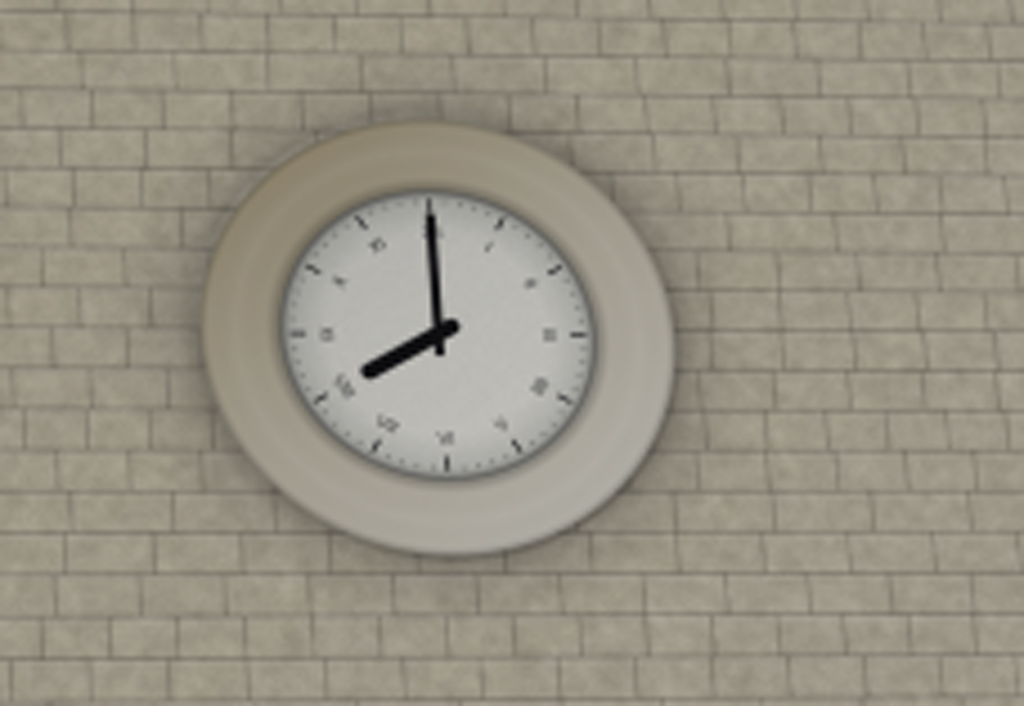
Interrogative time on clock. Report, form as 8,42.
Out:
8,00
